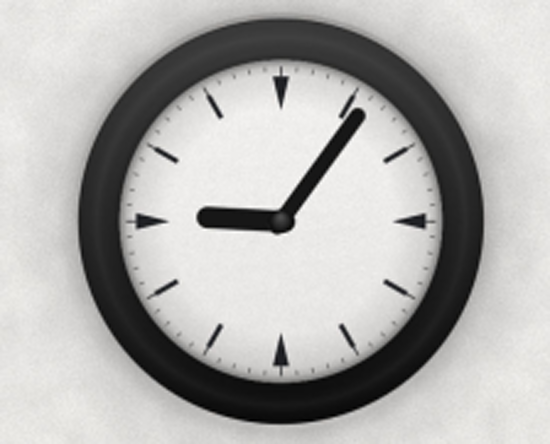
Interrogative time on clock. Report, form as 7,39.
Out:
9,06
